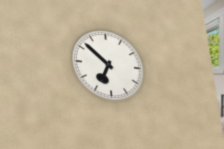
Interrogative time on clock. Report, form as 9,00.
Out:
6,52
